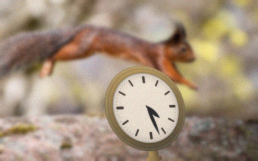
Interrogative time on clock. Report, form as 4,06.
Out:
4,27
